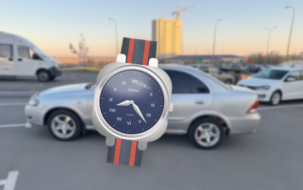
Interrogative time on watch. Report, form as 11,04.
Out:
8,23
